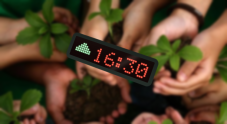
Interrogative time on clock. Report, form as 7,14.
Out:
16,30
